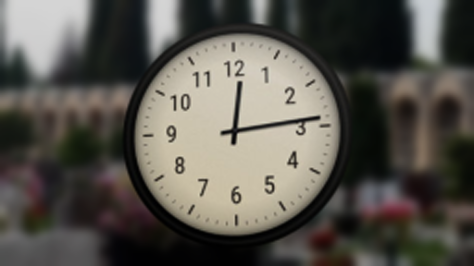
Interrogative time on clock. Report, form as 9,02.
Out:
12,14
